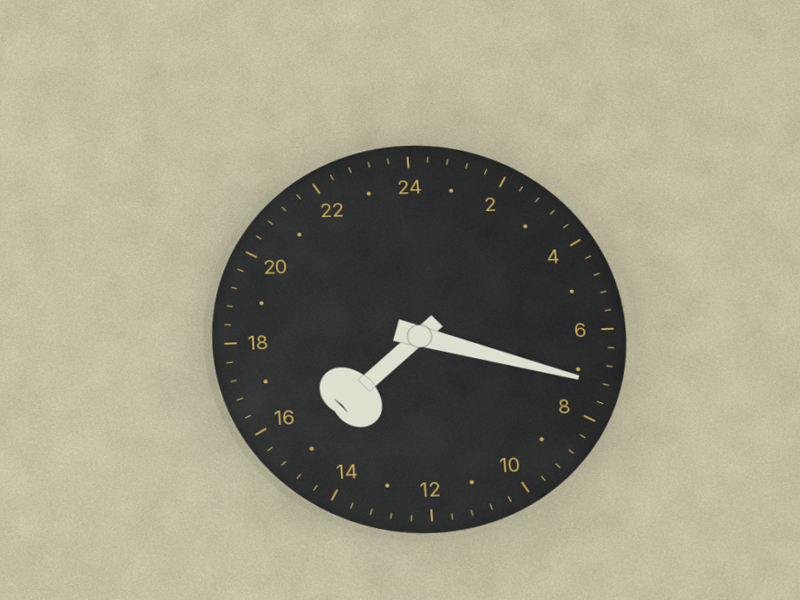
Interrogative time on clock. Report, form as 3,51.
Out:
15,18
